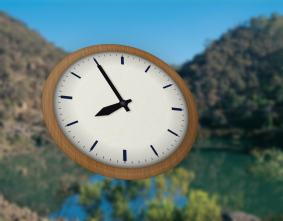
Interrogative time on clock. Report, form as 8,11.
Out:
7,55
